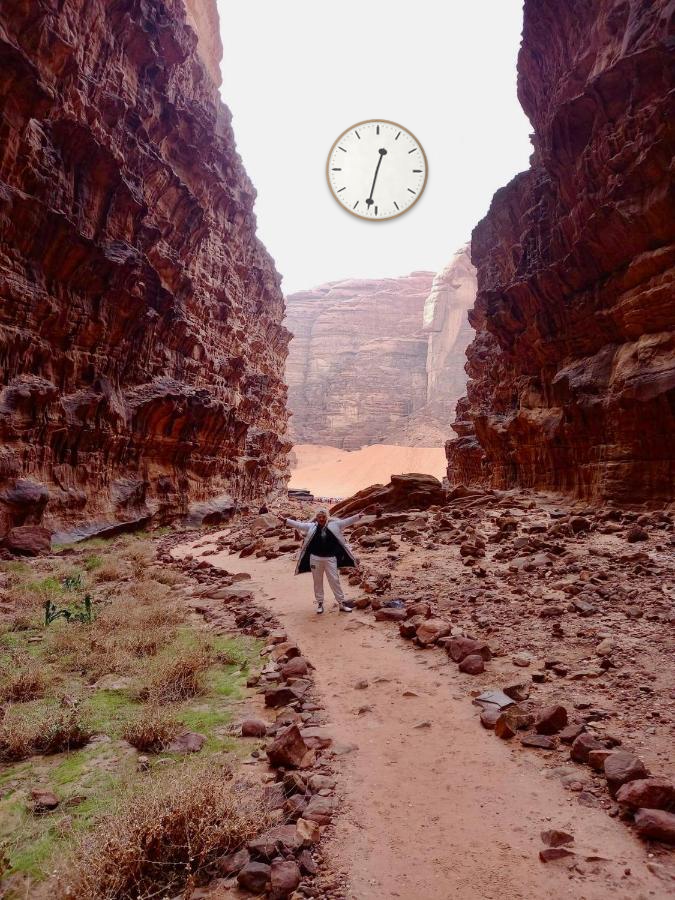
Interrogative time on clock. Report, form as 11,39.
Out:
12,32
